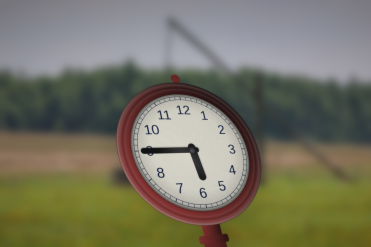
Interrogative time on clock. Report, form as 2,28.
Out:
5,45
